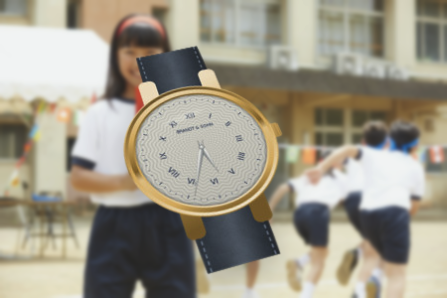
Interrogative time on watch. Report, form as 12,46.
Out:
5,34
